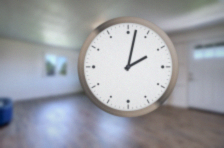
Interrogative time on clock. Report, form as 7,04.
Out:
2,02
